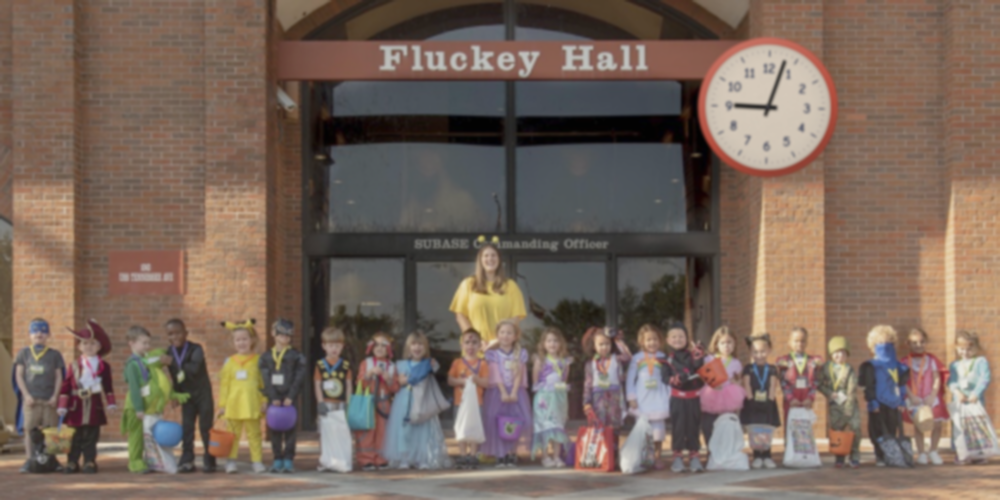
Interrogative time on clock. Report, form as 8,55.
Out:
9,03
